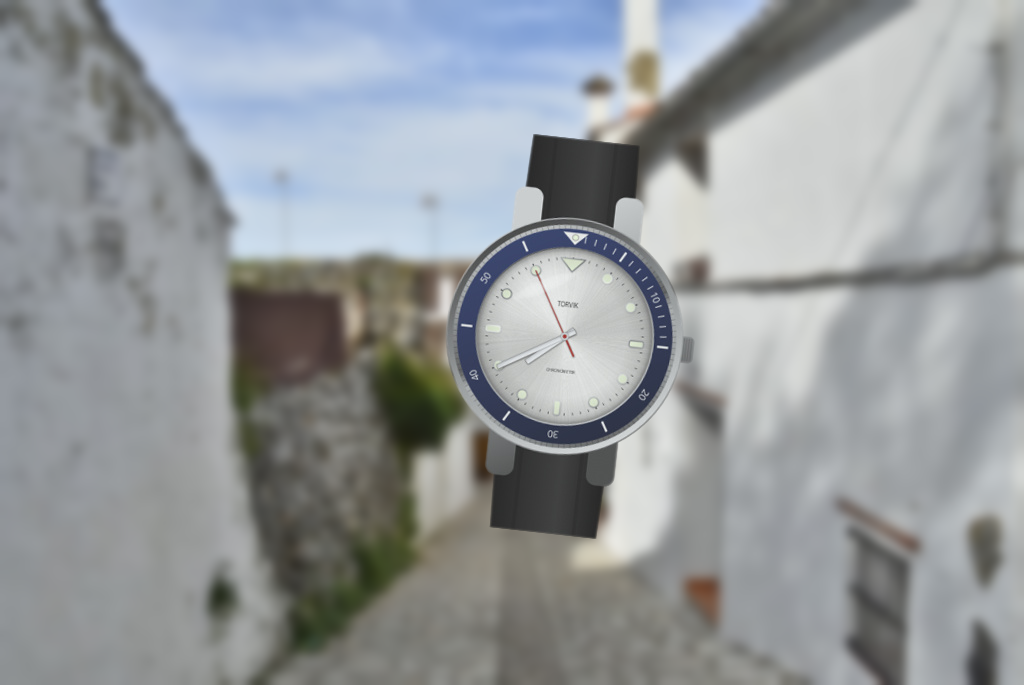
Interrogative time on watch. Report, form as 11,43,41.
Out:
7,39,55
